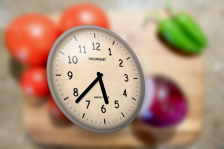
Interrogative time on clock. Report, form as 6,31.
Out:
5,38
